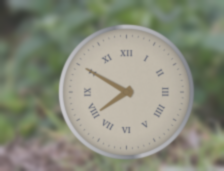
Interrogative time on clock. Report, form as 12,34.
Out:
7,50
